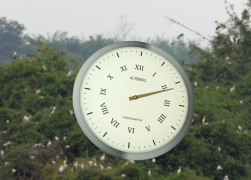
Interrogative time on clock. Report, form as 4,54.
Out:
2,11
